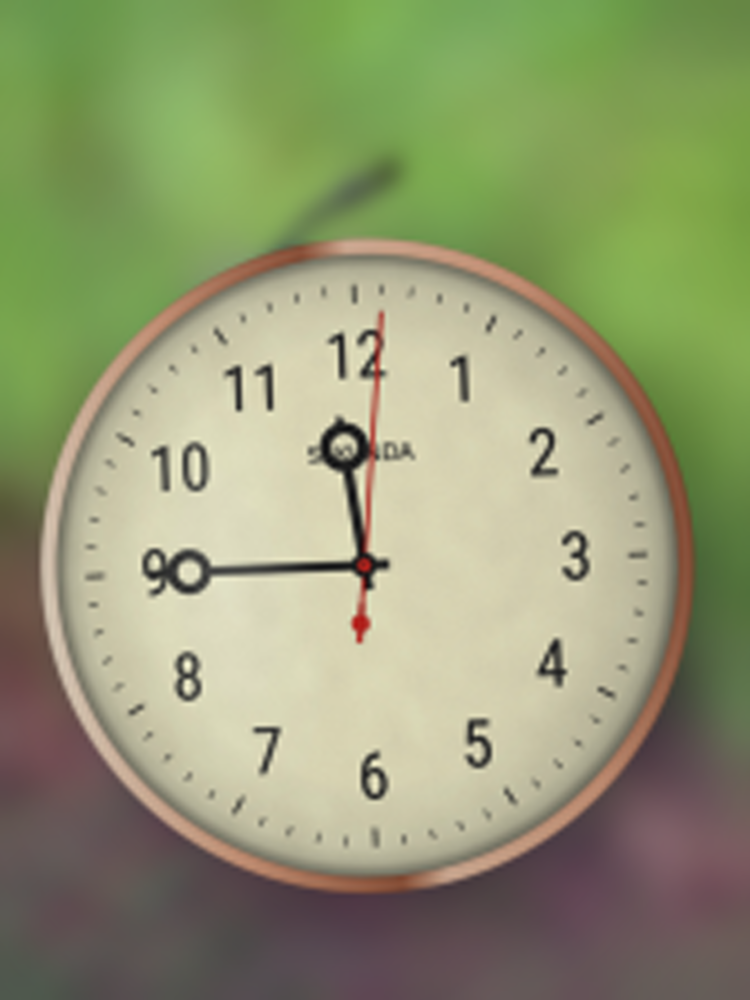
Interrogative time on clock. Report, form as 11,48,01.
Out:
11,45,01
